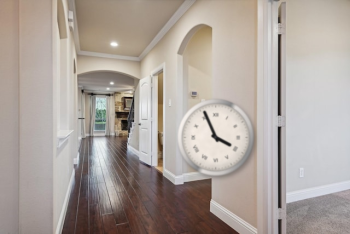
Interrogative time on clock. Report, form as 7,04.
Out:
3,56
